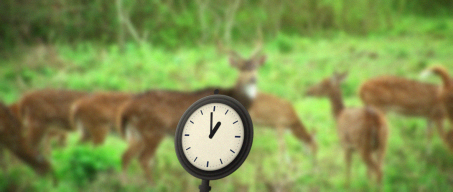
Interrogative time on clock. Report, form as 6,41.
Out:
12,59
